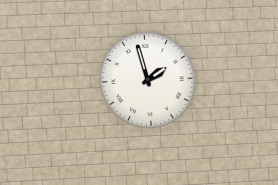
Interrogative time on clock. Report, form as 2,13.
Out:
1,58
